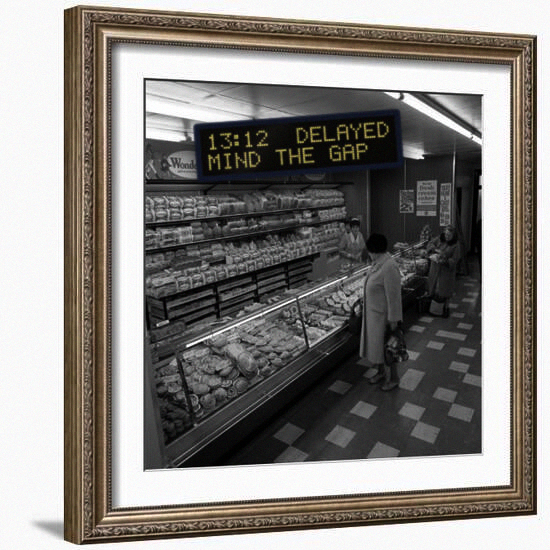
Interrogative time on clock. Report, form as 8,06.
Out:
13,12
